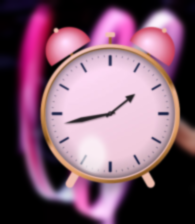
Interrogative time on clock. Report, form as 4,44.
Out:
1,43
